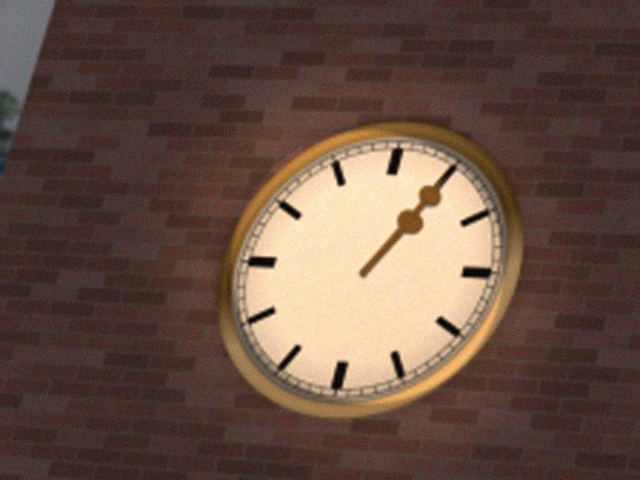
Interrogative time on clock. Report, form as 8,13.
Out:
1,05
